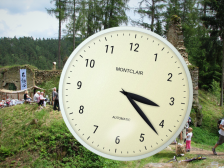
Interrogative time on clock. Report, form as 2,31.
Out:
3,22
